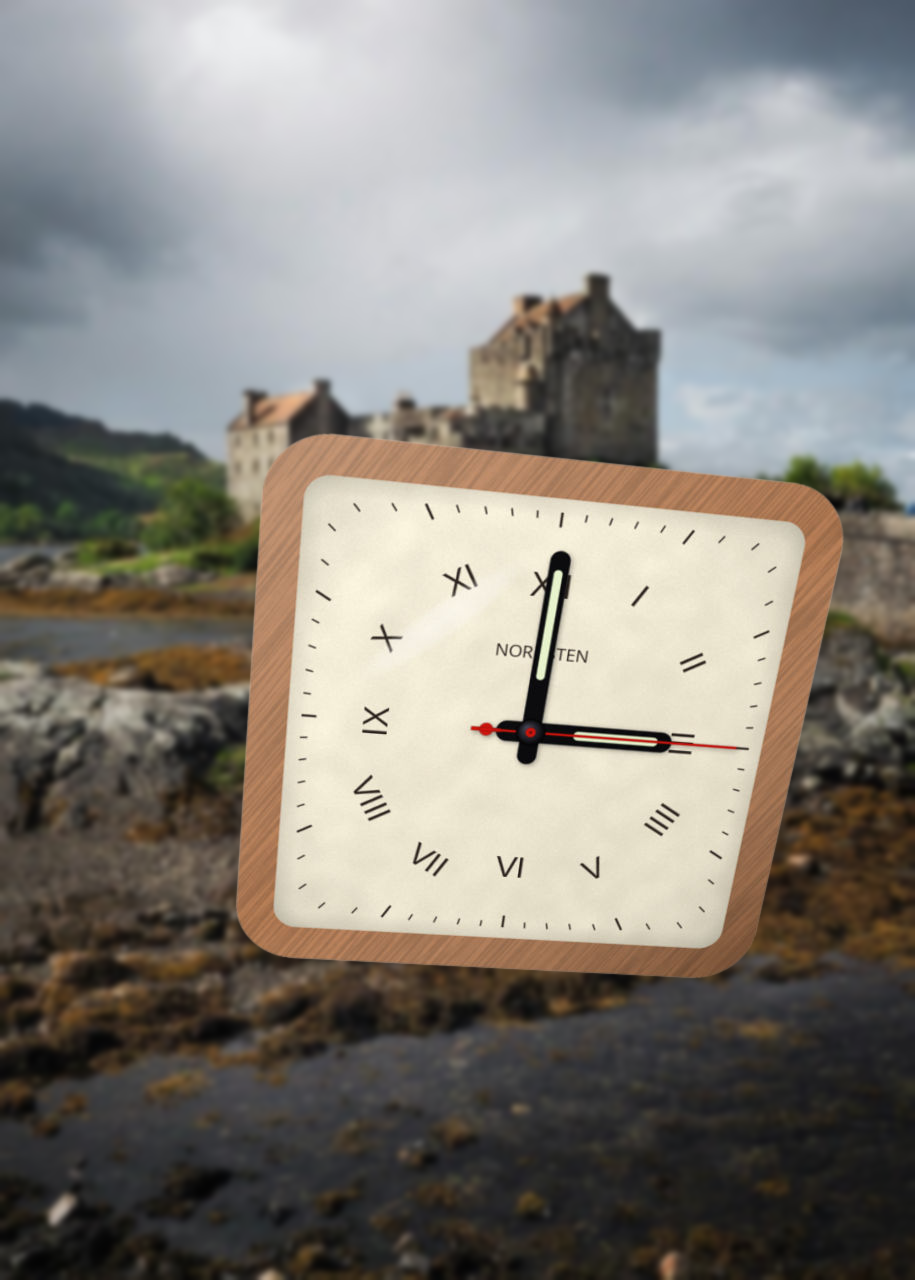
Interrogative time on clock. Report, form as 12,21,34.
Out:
3,00,15
